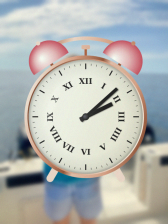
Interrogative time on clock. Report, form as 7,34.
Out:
2,08
